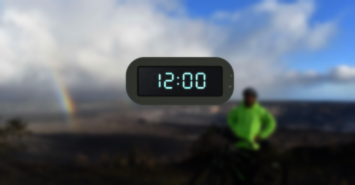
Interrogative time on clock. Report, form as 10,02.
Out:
12,00
